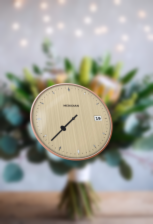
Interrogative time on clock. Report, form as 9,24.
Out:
7,38
